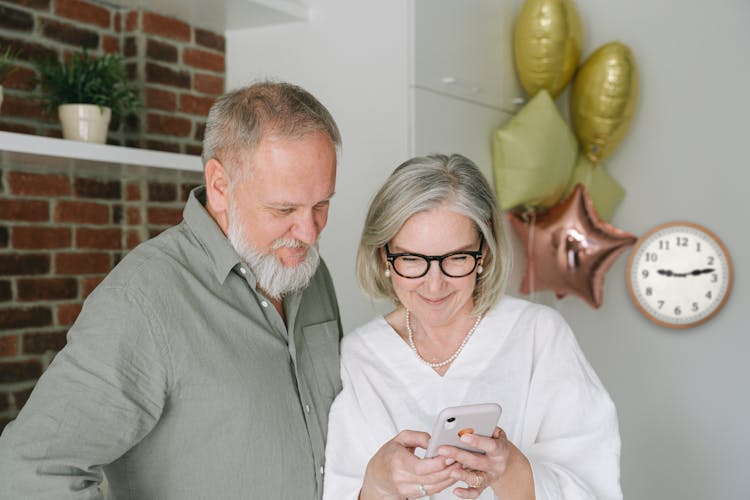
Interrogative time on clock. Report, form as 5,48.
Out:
9,13
